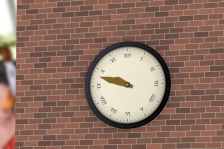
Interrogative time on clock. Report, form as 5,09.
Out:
9,48
